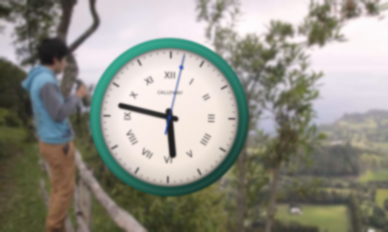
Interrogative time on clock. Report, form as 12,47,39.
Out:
5,47,02
